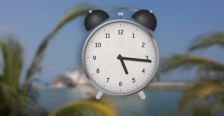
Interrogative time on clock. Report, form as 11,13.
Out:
5,16
